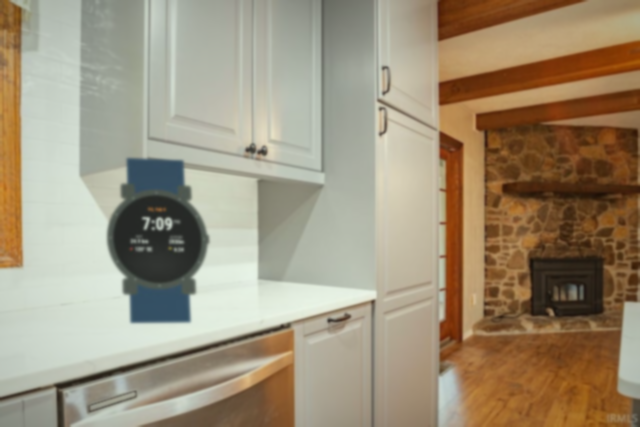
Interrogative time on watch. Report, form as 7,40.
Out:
7,09
